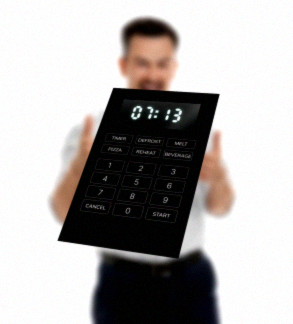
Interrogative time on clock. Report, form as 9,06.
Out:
7,13
